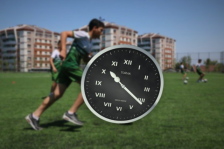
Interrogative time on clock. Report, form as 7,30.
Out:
10,21
